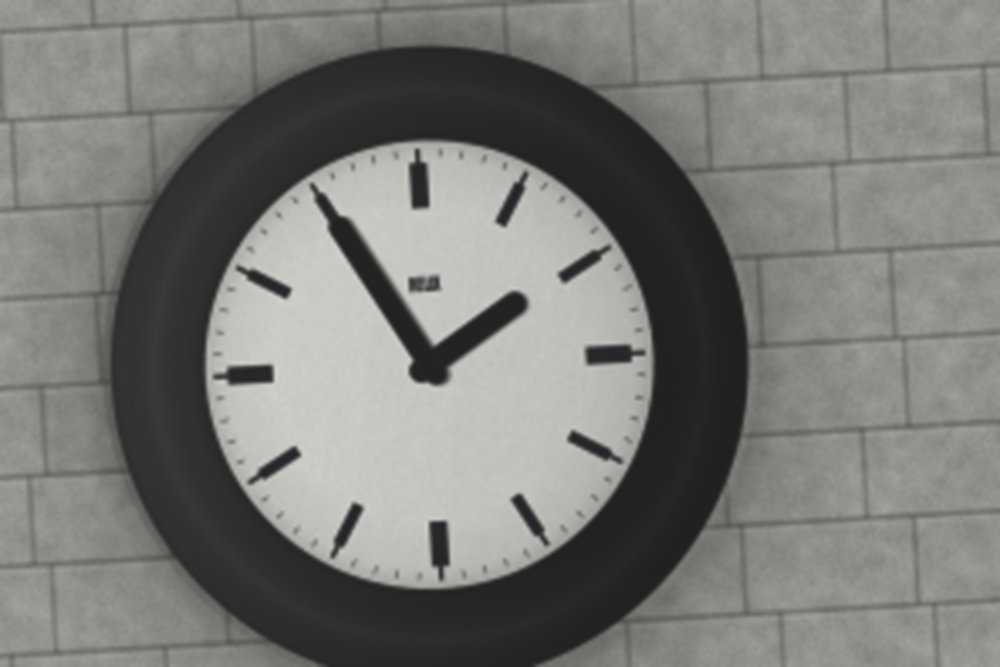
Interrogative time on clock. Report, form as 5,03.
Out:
1,55
